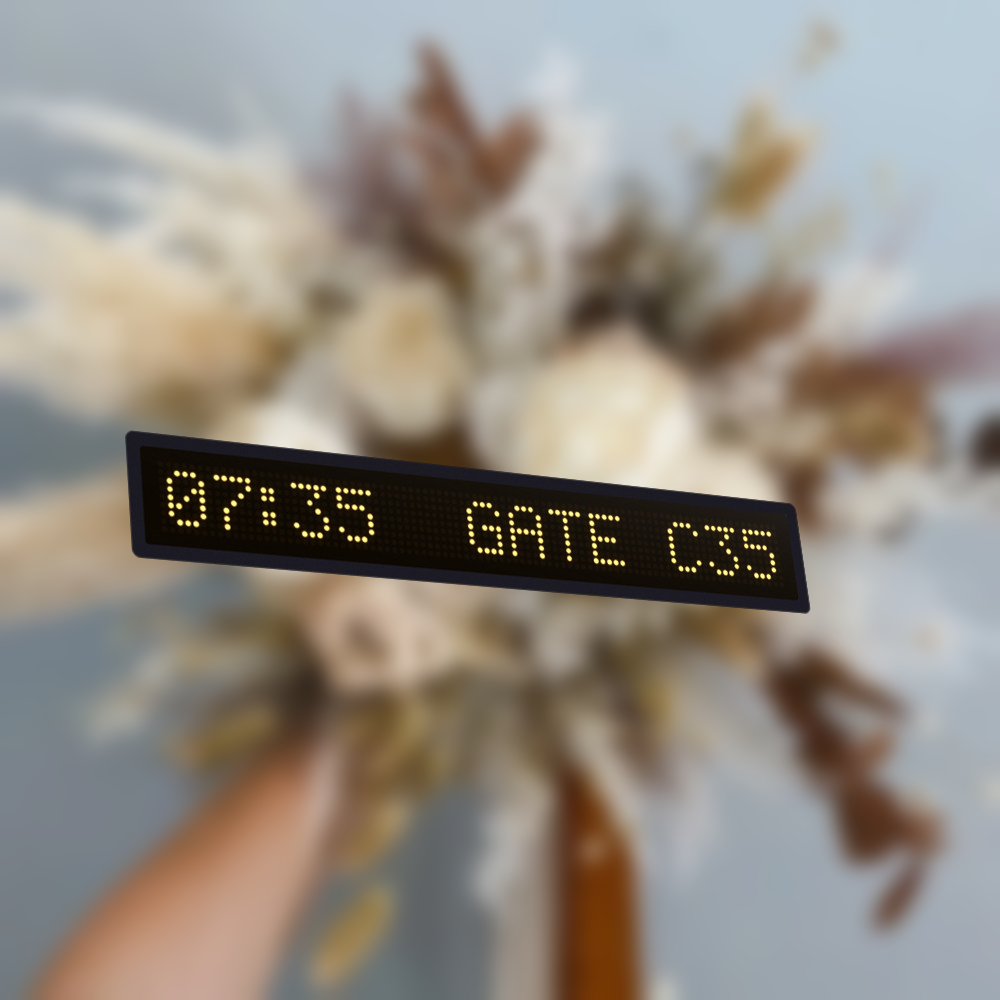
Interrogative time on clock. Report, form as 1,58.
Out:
7,35
